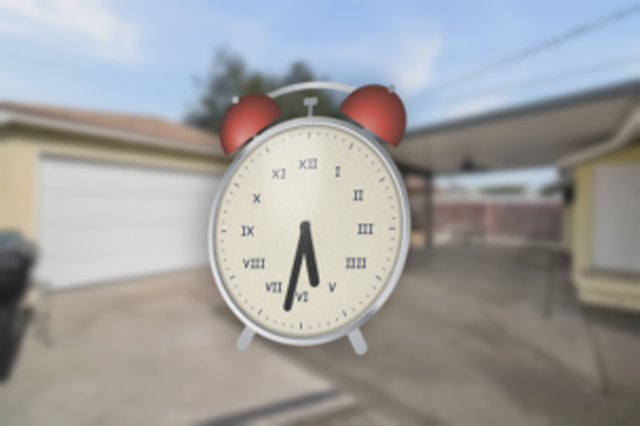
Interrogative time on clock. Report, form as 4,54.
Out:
5,32
